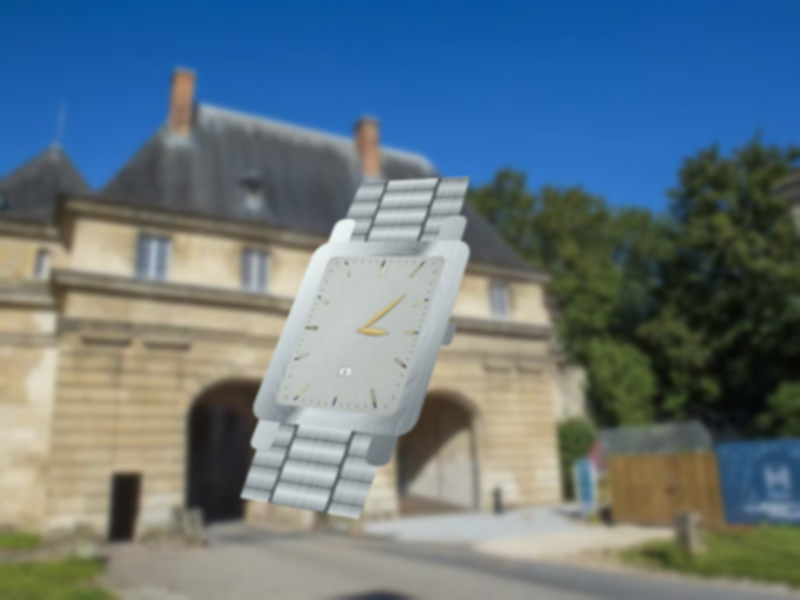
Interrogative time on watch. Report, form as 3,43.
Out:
3,07
